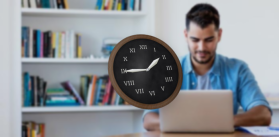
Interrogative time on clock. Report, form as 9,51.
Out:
1,45
